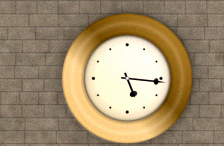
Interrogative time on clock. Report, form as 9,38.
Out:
5,16
